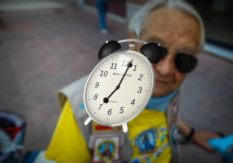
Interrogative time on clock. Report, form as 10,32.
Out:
7,02
